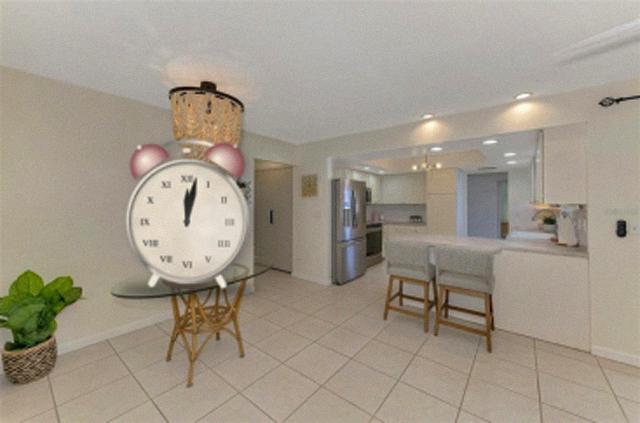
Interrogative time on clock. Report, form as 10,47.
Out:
12,02
